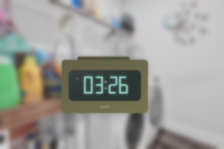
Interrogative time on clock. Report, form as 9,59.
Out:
3,26
